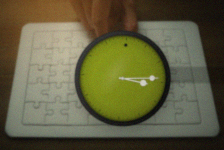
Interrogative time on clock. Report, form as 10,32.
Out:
3,14
